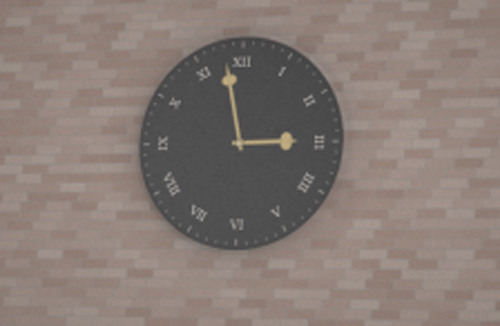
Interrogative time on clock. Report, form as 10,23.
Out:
2,58
